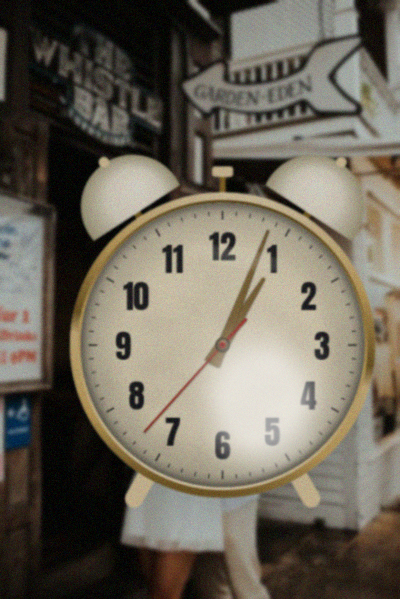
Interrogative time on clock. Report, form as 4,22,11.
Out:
1,03,37
